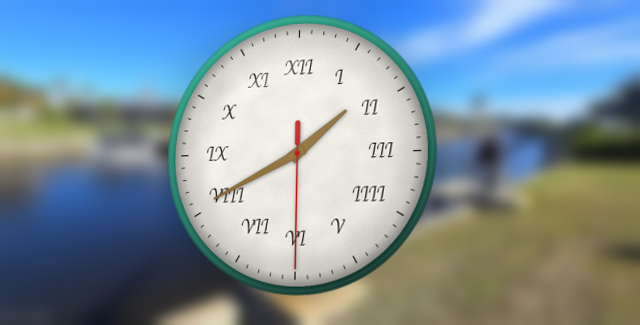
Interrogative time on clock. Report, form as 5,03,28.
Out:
1,40,30
